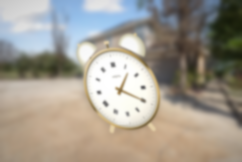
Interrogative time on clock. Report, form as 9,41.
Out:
1,20
